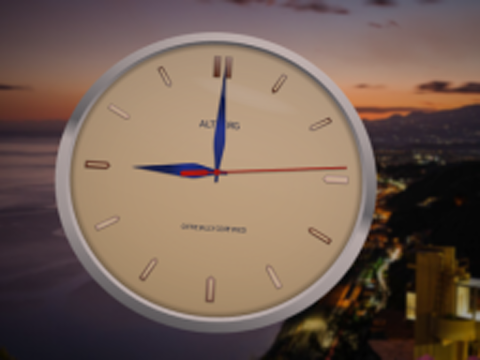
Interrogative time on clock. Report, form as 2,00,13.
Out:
9,00,14
